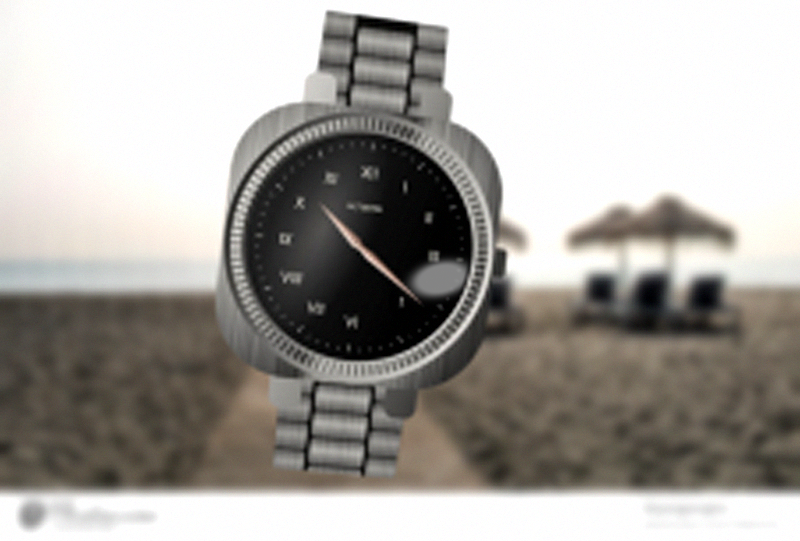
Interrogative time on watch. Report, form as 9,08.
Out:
10,21
